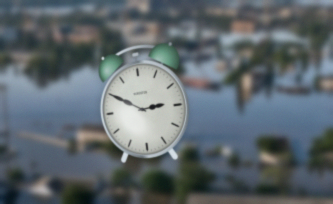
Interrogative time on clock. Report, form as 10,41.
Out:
2,50
